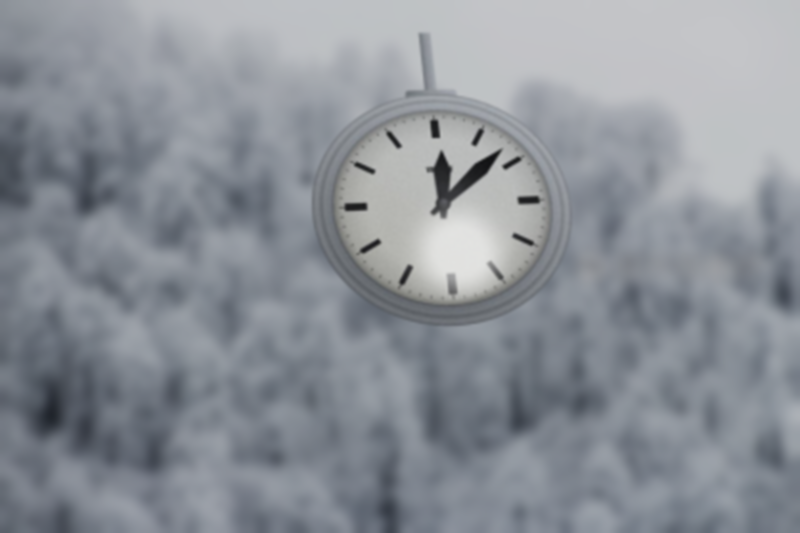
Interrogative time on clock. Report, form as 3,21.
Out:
12,08
